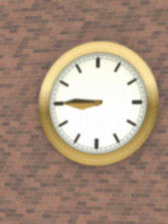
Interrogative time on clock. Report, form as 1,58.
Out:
8,45
